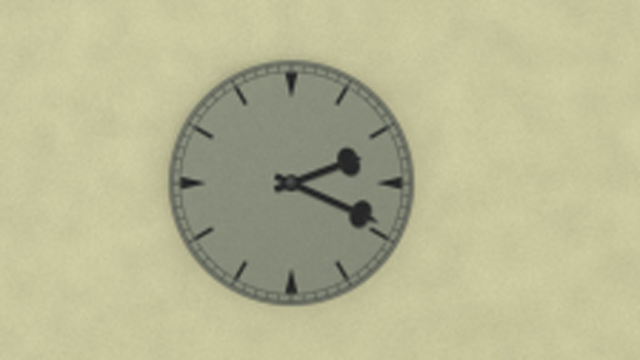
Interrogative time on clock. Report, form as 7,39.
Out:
2,19
